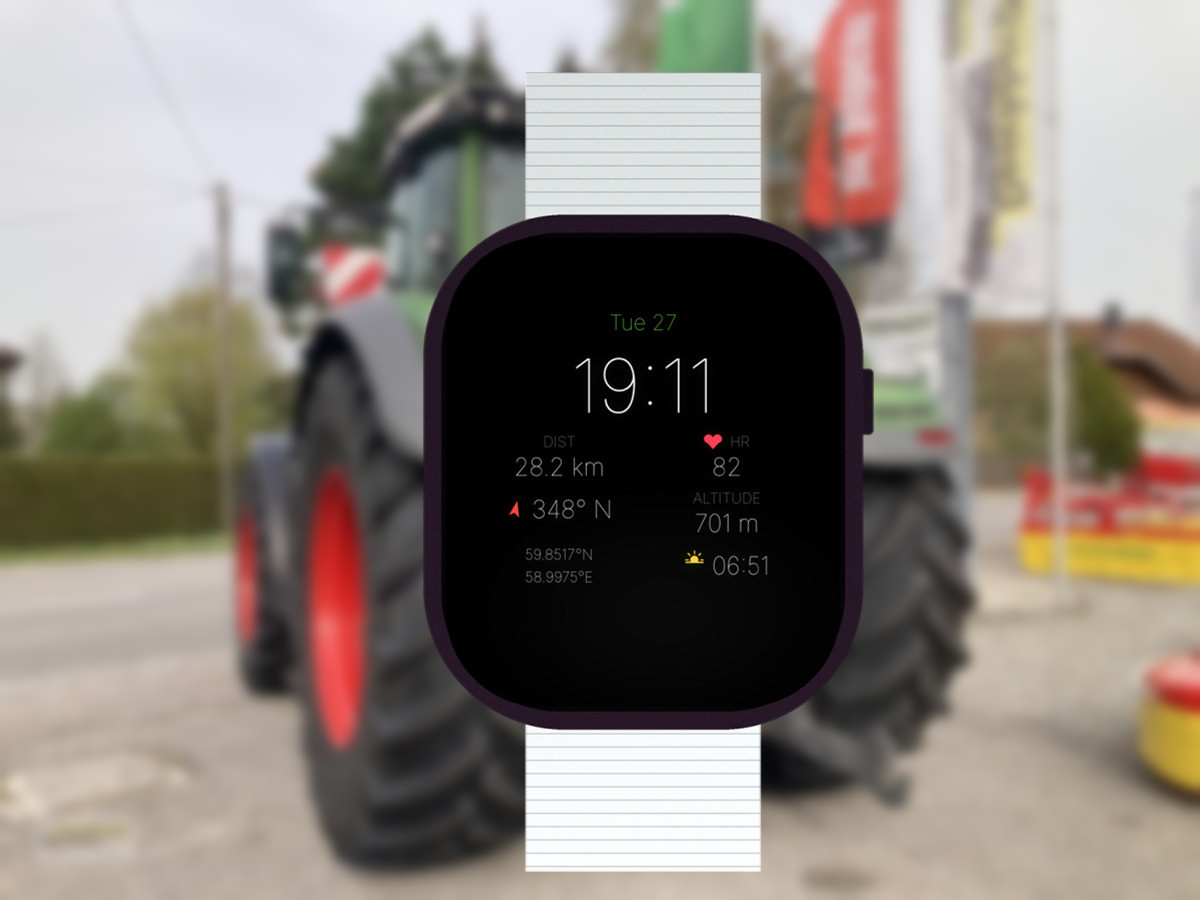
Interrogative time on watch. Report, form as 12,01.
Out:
19,11
